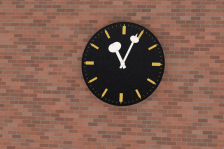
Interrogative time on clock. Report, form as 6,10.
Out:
11,04
